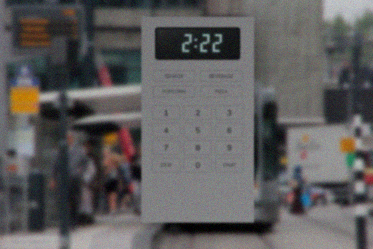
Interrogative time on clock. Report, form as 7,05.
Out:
2,22
